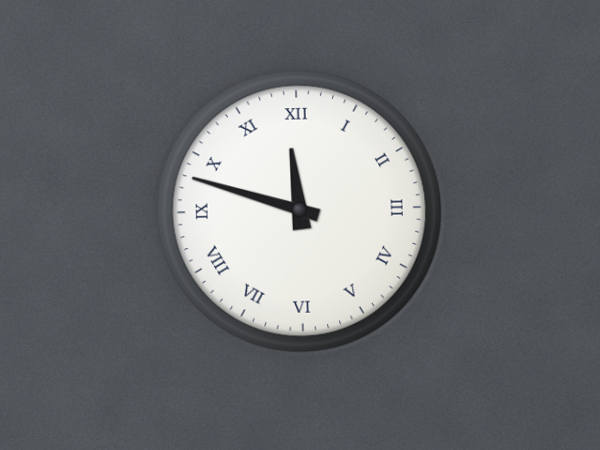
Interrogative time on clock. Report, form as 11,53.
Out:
11,48
